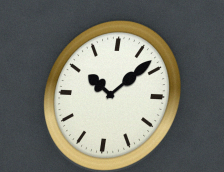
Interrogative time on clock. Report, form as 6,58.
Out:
10,08
